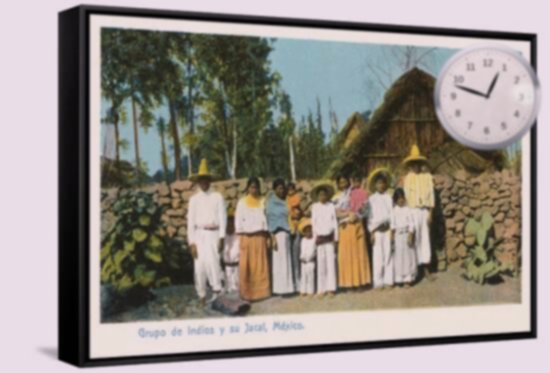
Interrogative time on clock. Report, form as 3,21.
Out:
12,48
